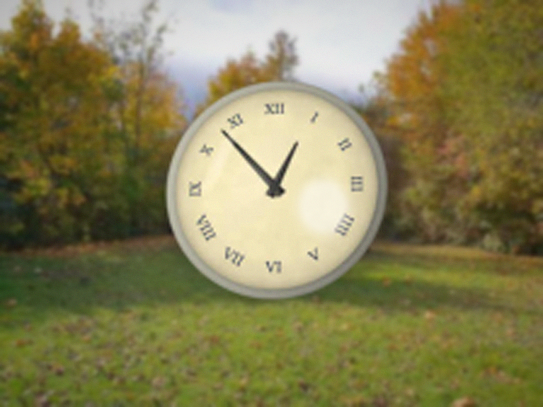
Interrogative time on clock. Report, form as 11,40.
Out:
12,53
